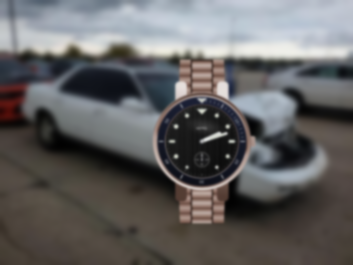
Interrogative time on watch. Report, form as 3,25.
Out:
2,12
